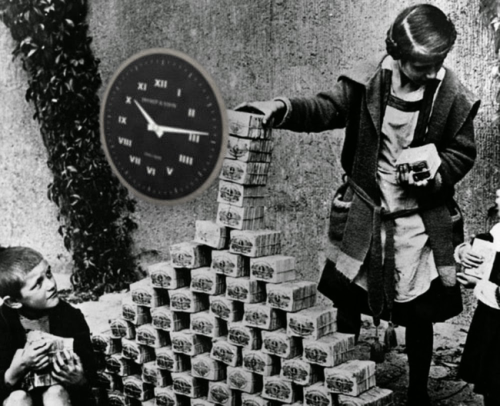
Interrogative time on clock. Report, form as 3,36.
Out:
10,14
